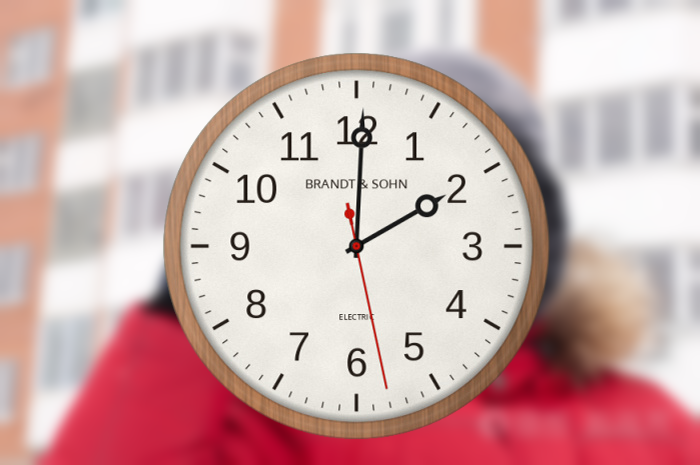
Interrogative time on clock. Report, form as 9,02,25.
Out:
2,00,28
